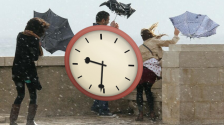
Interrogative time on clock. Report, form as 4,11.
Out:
9,31
